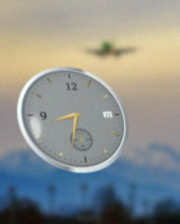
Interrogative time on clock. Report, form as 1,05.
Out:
8,33
